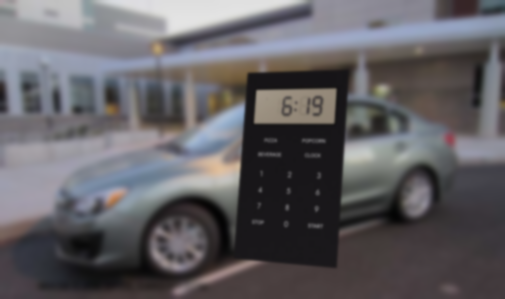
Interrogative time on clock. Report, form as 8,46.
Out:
6,19
